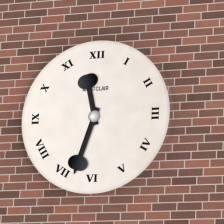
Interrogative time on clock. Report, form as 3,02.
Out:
11,33
